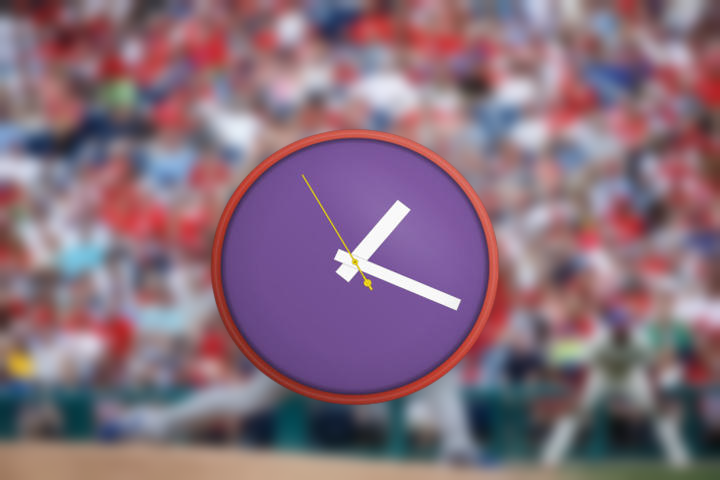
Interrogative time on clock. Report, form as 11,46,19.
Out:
1,18,55
